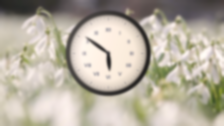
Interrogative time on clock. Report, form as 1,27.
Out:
5,51
